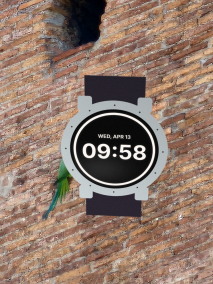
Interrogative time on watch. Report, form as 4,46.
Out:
9,58
